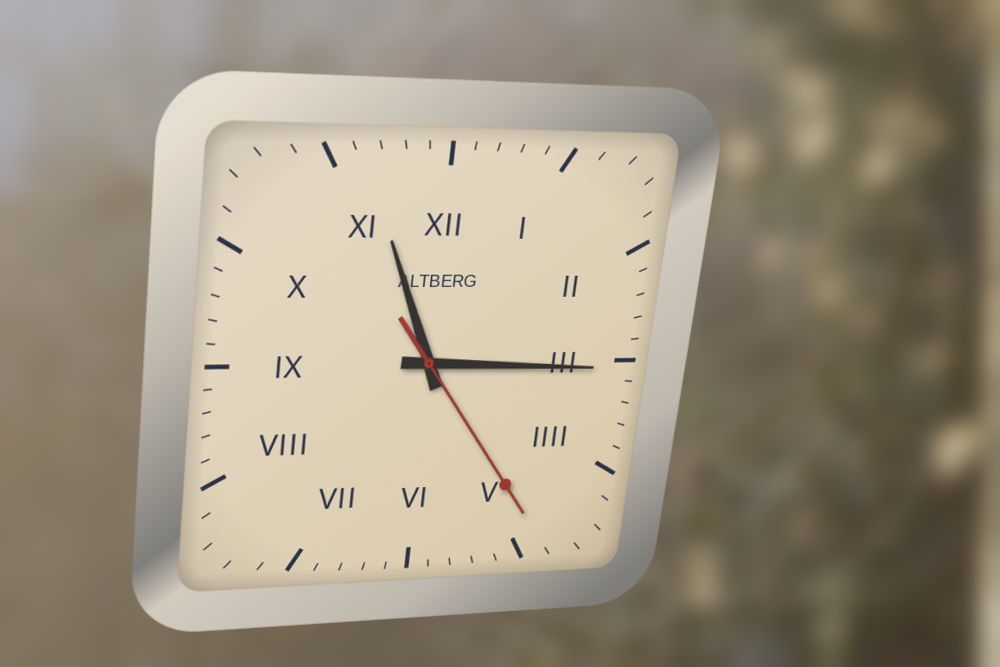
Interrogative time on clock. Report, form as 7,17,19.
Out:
11,15,24
